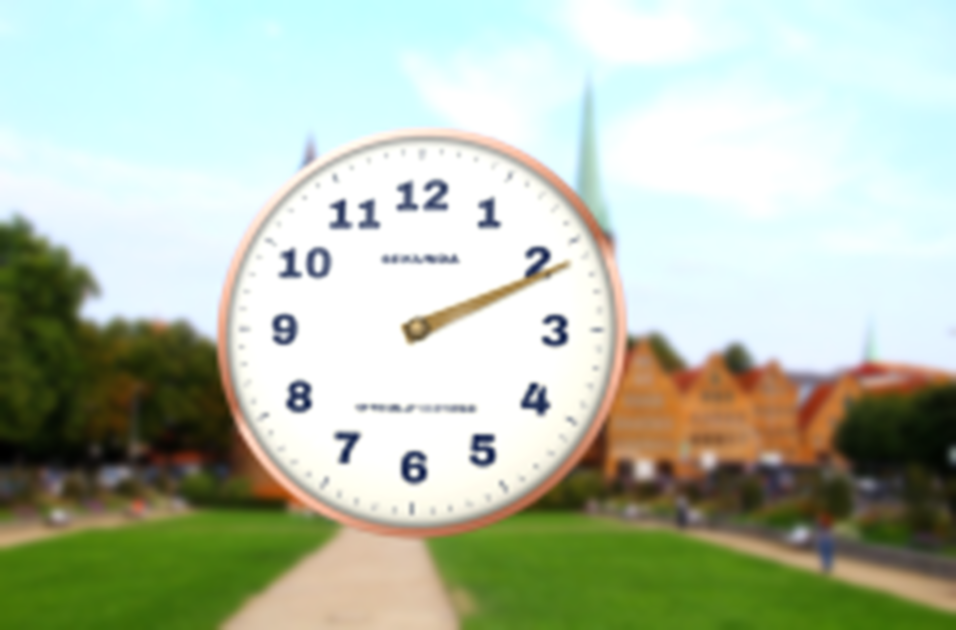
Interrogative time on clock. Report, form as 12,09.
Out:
2,11
